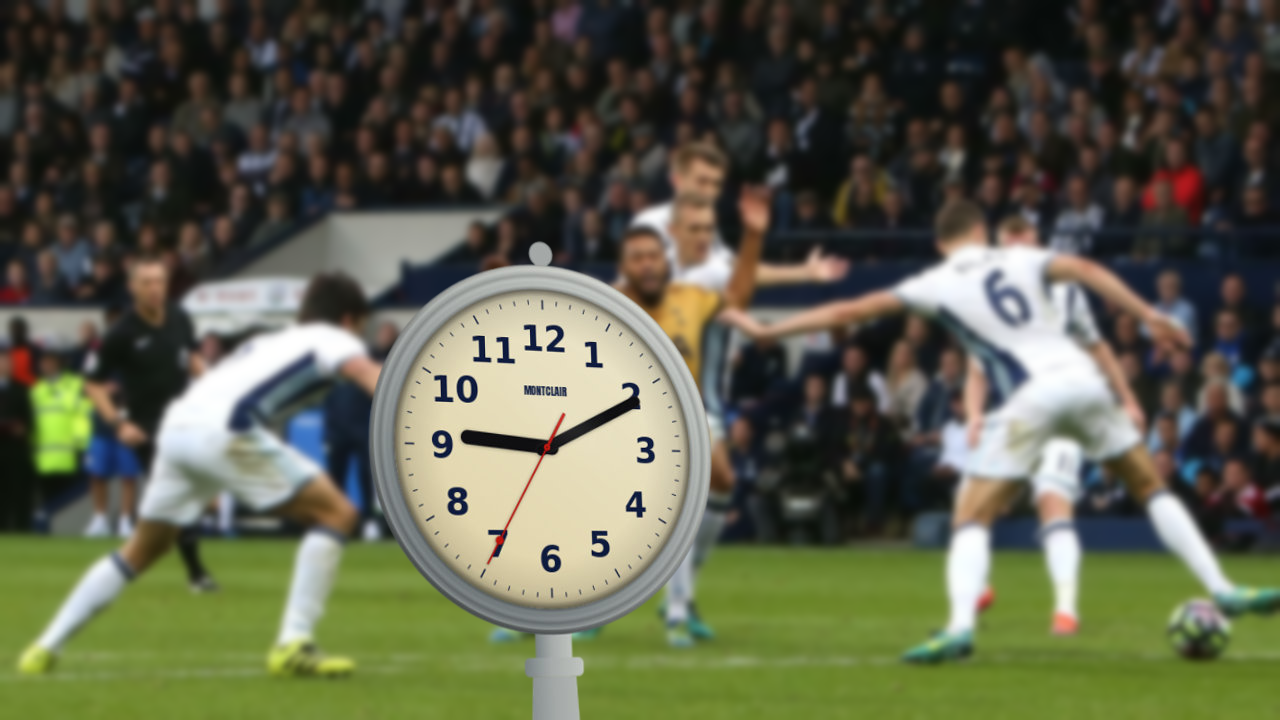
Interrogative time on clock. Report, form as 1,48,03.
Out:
9,10,35
